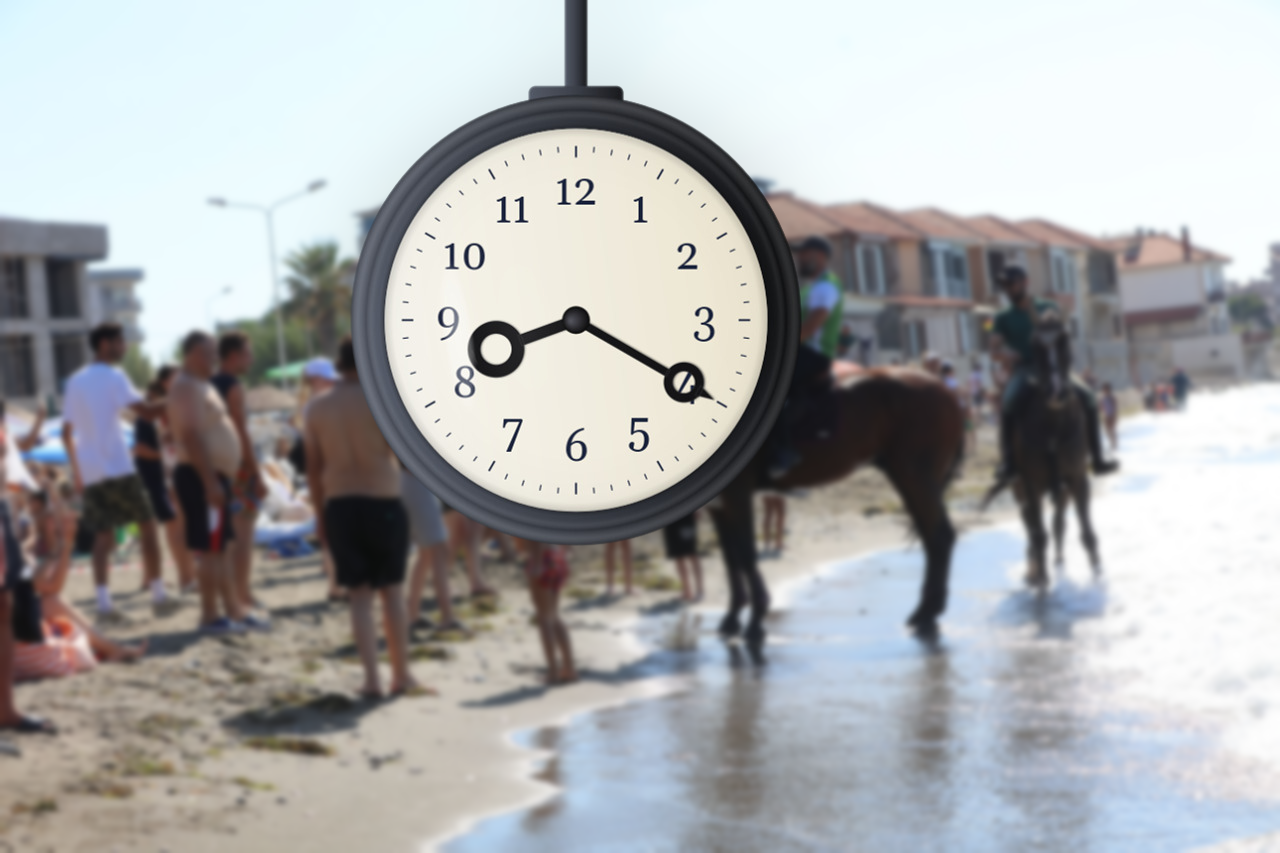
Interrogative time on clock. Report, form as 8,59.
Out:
8,20
